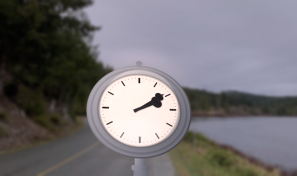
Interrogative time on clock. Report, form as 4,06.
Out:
2,09
